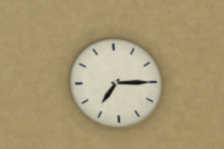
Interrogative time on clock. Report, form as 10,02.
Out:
7,15
